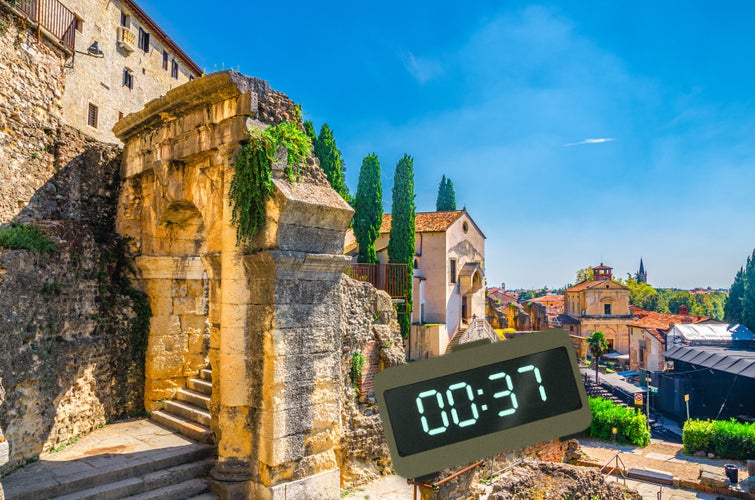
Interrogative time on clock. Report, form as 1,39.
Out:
0,37
